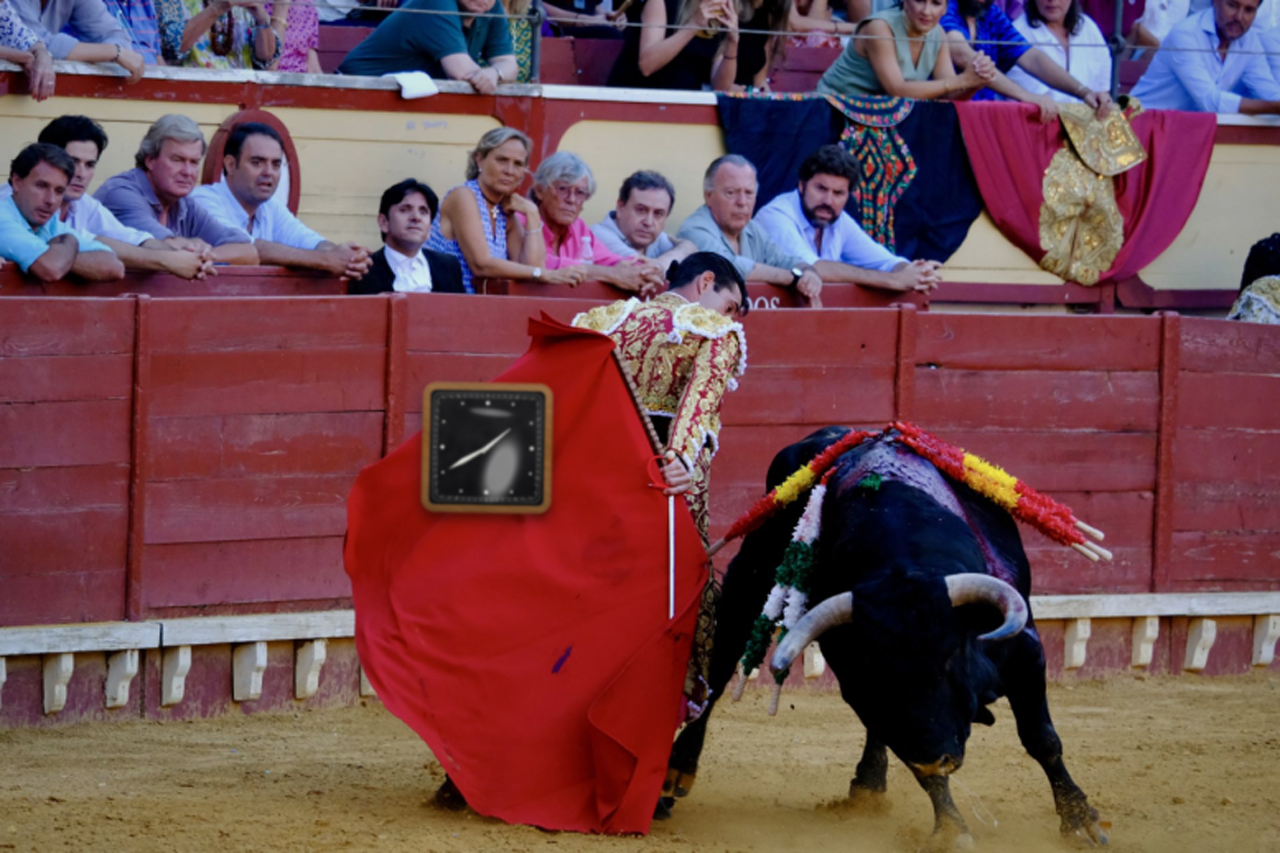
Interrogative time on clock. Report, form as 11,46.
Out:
1,40
